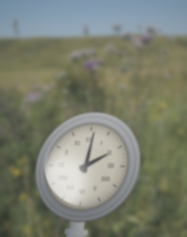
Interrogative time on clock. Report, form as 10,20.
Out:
2,01
